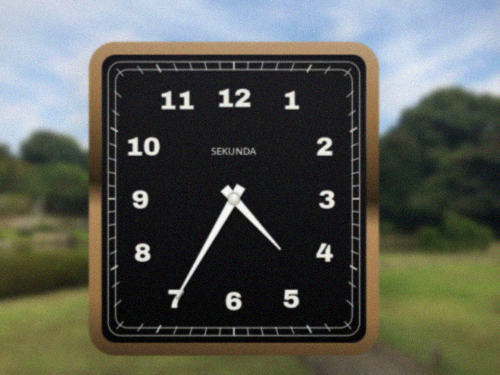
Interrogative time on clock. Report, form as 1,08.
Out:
4,35
